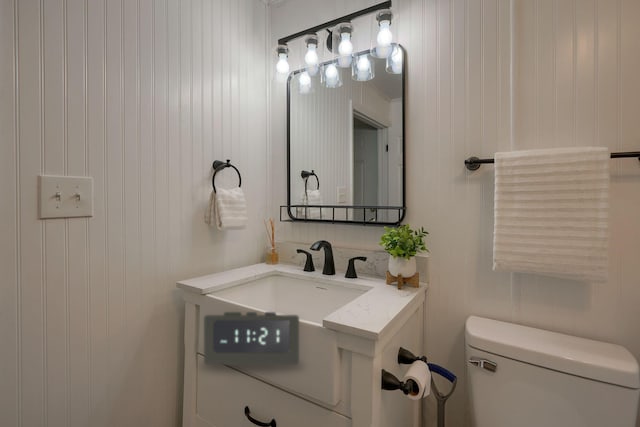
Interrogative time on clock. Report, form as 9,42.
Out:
11,21
